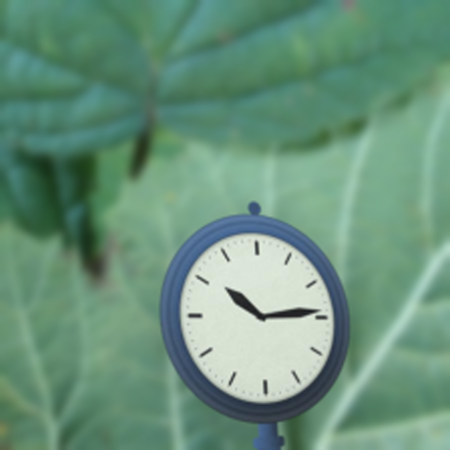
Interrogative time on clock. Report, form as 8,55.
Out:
10,14
